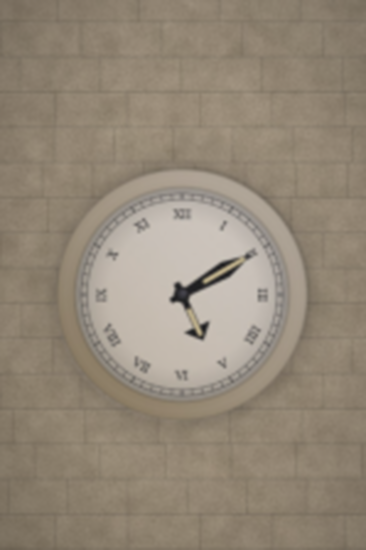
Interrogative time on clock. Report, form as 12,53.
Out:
5,10
